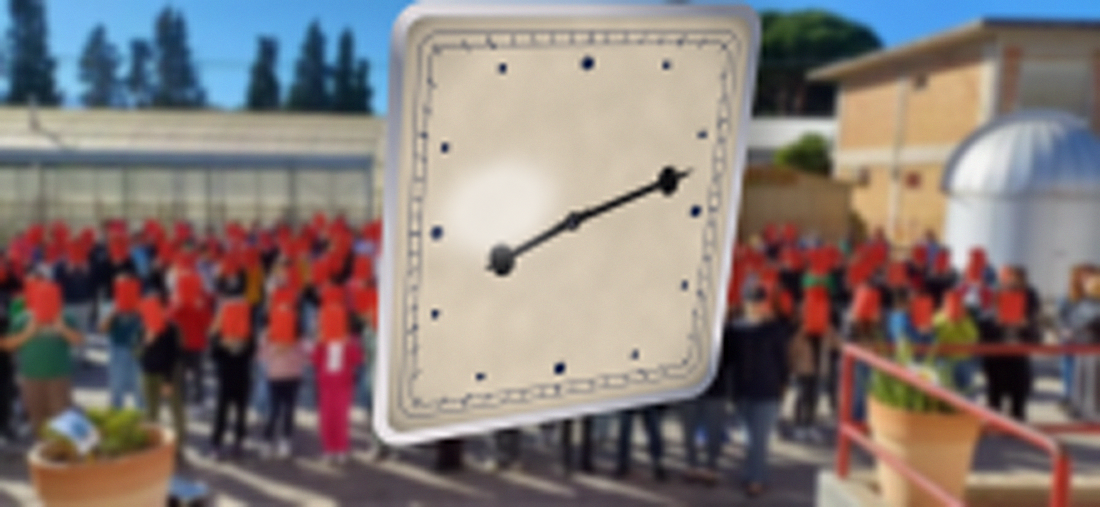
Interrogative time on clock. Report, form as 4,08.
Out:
8,12
